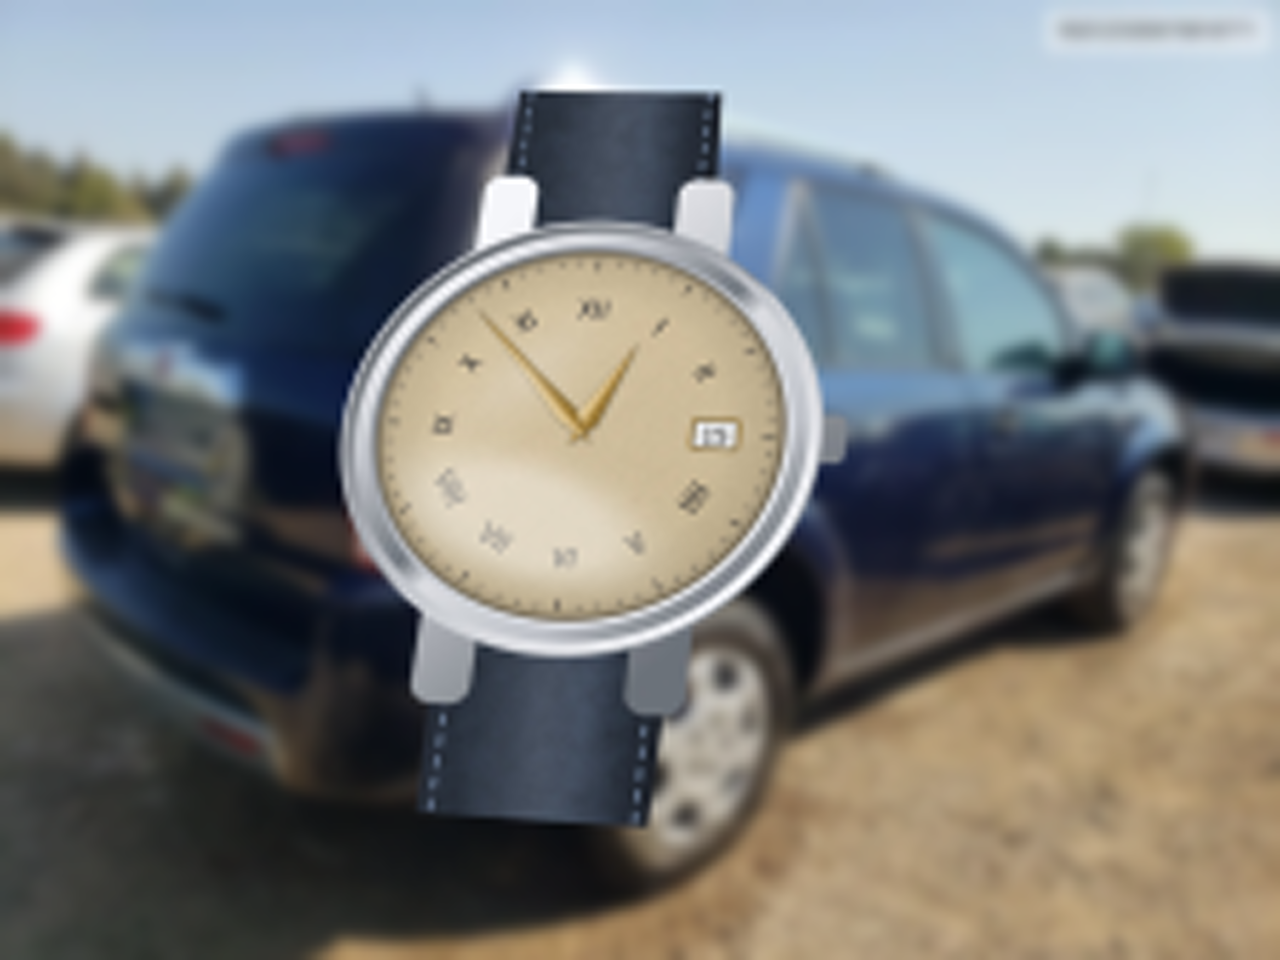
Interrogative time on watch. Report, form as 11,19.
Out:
12,53
